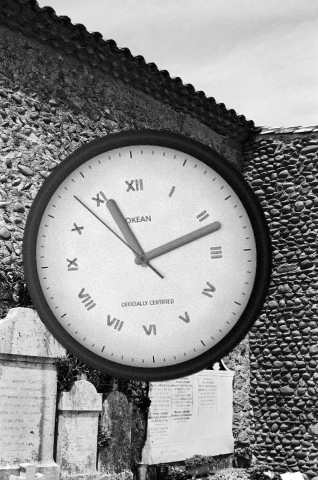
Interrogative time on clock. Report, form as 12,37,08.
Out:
11,11,53
